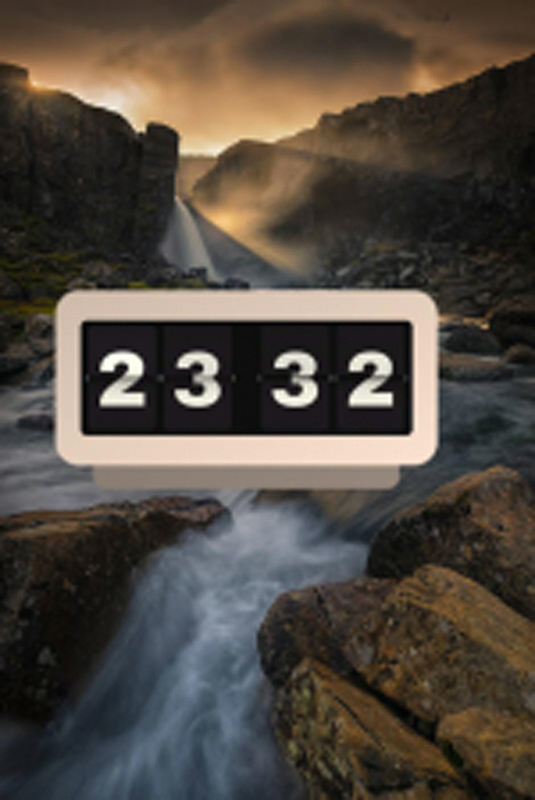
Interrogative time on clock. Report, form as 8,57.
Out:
23,32
